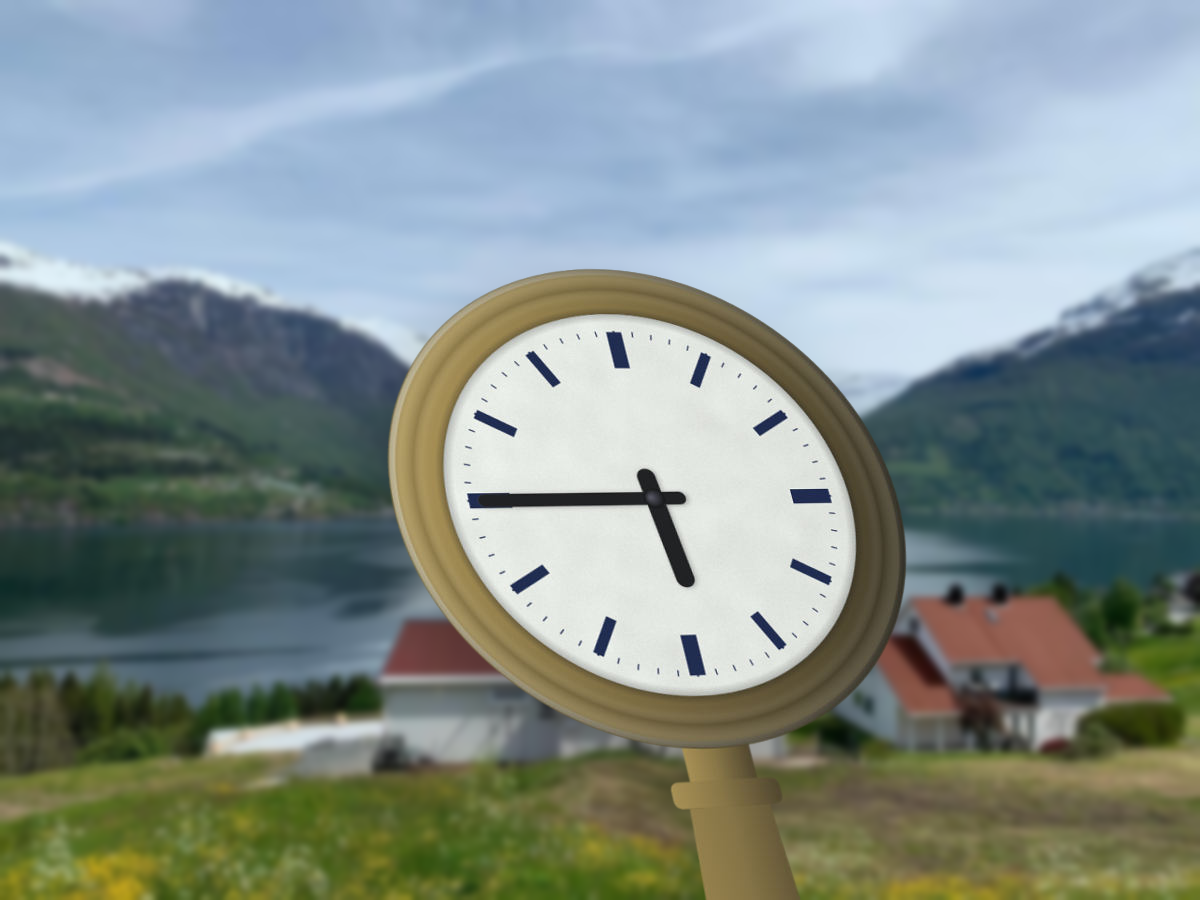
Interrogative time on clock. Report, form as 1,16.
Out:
5,45
